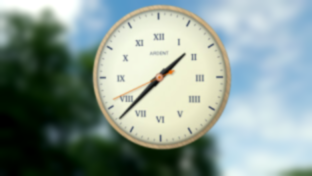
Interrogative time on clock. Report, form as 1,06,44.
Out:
1,37,41
